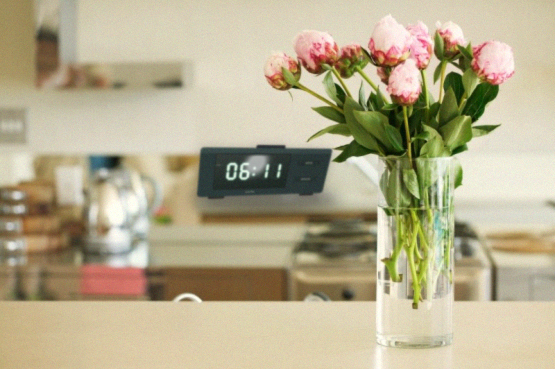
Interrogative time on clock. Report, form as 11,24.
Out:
6,11
